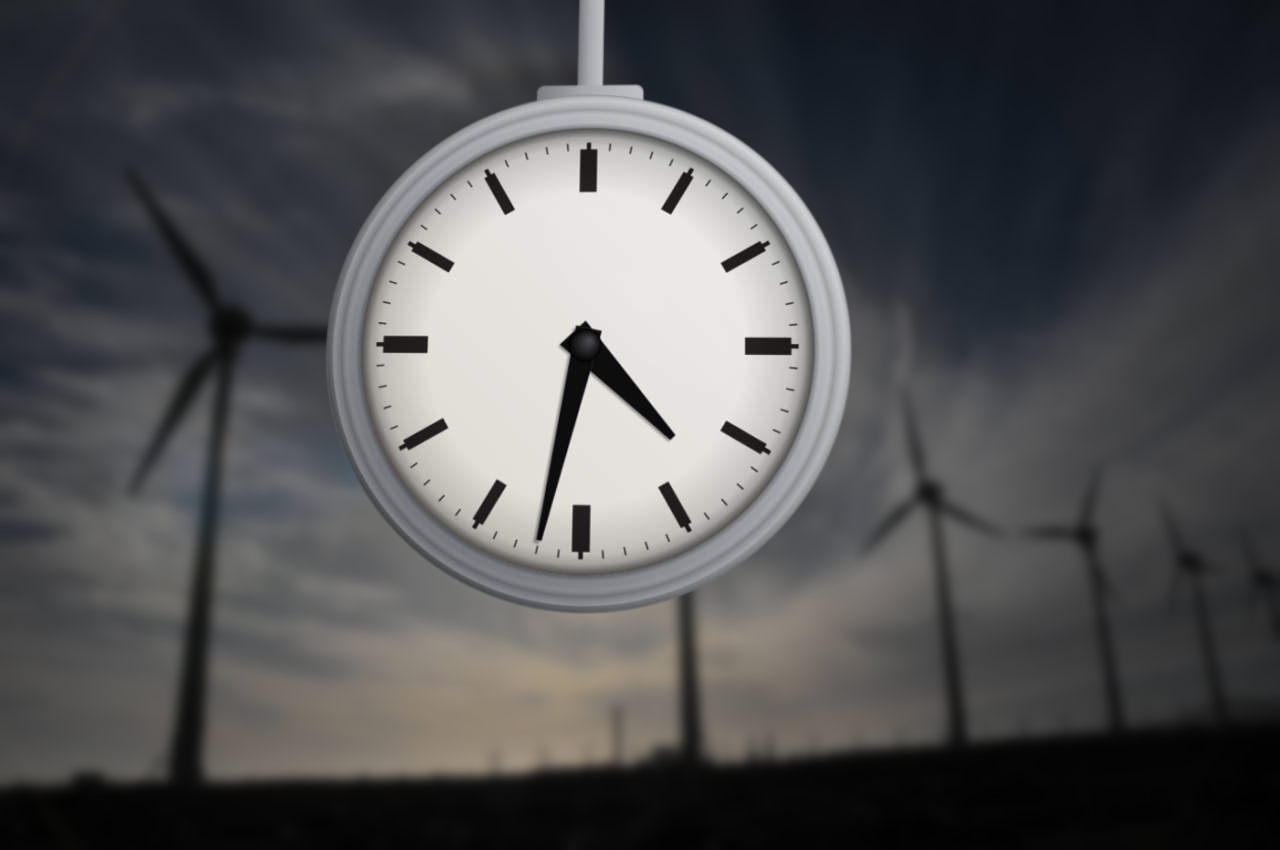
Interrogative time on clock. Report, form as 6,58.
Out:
4,32
